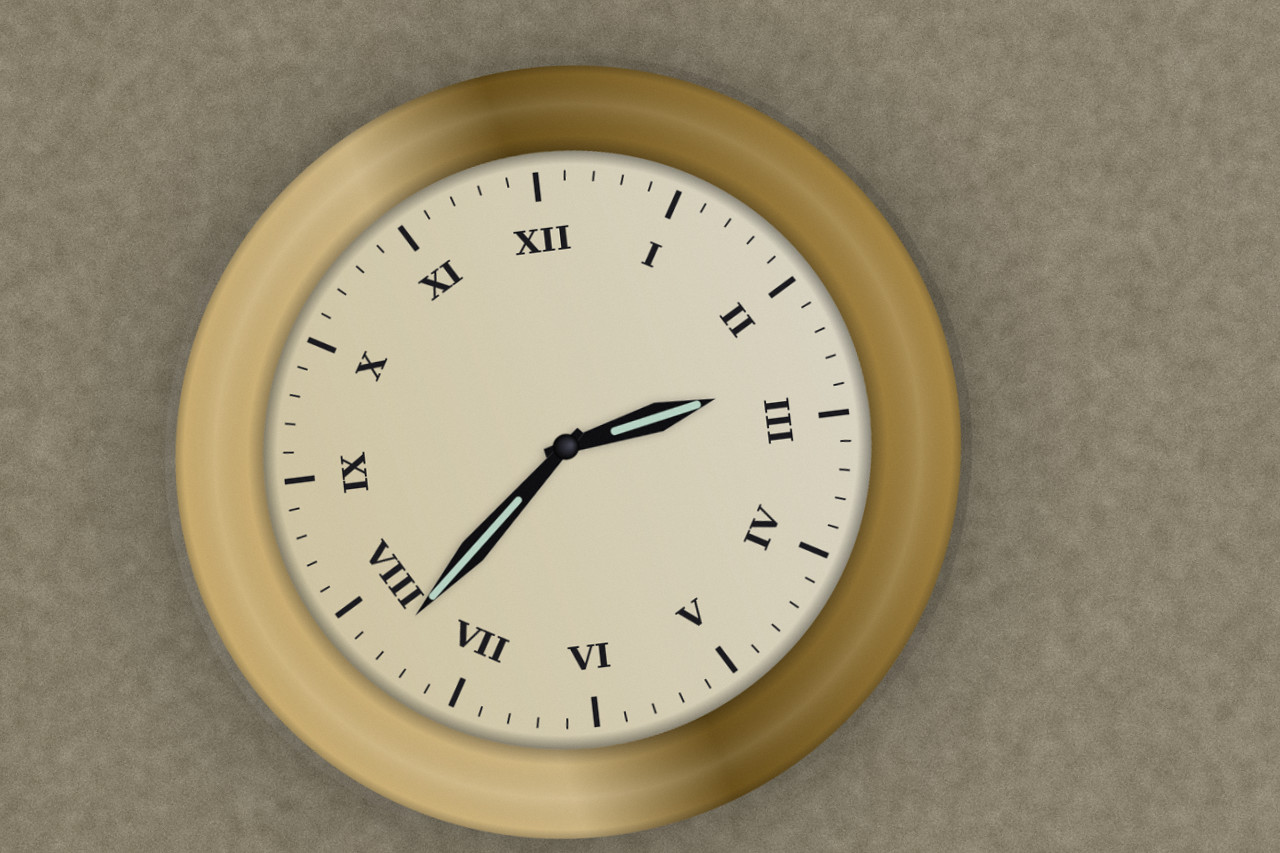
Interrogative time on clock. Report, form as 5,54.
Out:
2,38
